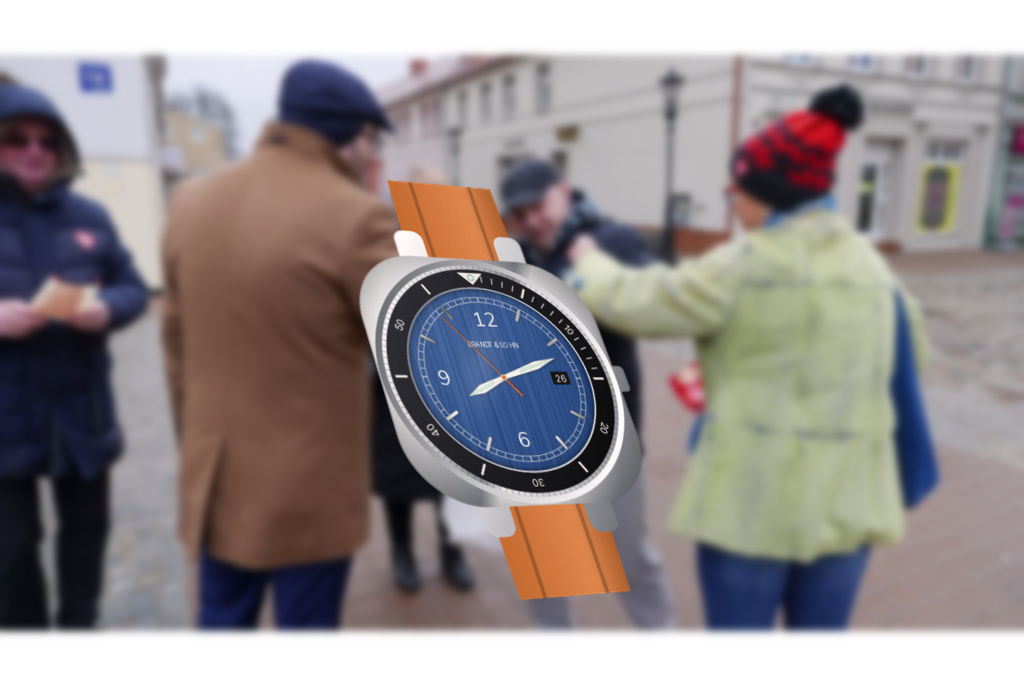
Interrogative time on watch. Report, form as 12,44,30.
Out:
8,11,54
